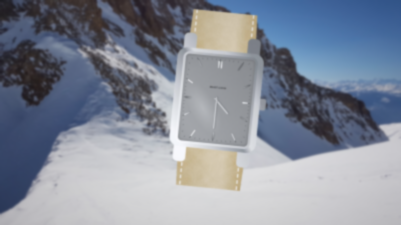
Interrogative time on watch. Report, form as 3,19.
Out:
4,30
